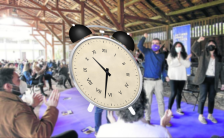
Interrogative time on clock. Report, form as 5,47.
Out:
10,32
